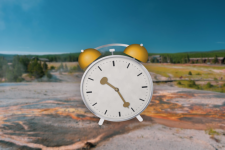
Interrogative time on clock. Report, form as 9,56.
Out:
10,26
